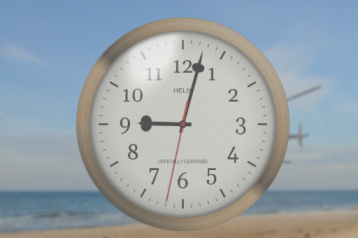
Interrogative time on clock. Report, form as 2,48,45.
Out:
9,02,32
